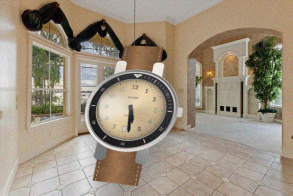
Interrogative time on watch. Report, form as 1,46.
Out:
5,29
